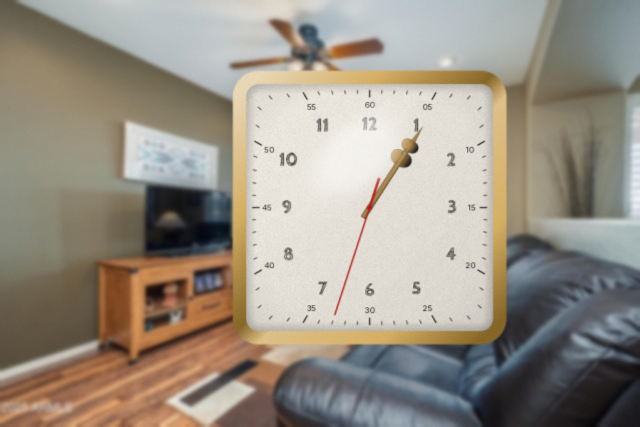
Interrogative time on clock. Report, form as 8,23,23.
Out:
1,05,33
